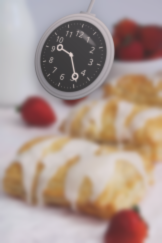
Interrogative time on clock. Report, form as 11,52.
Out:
9,24
